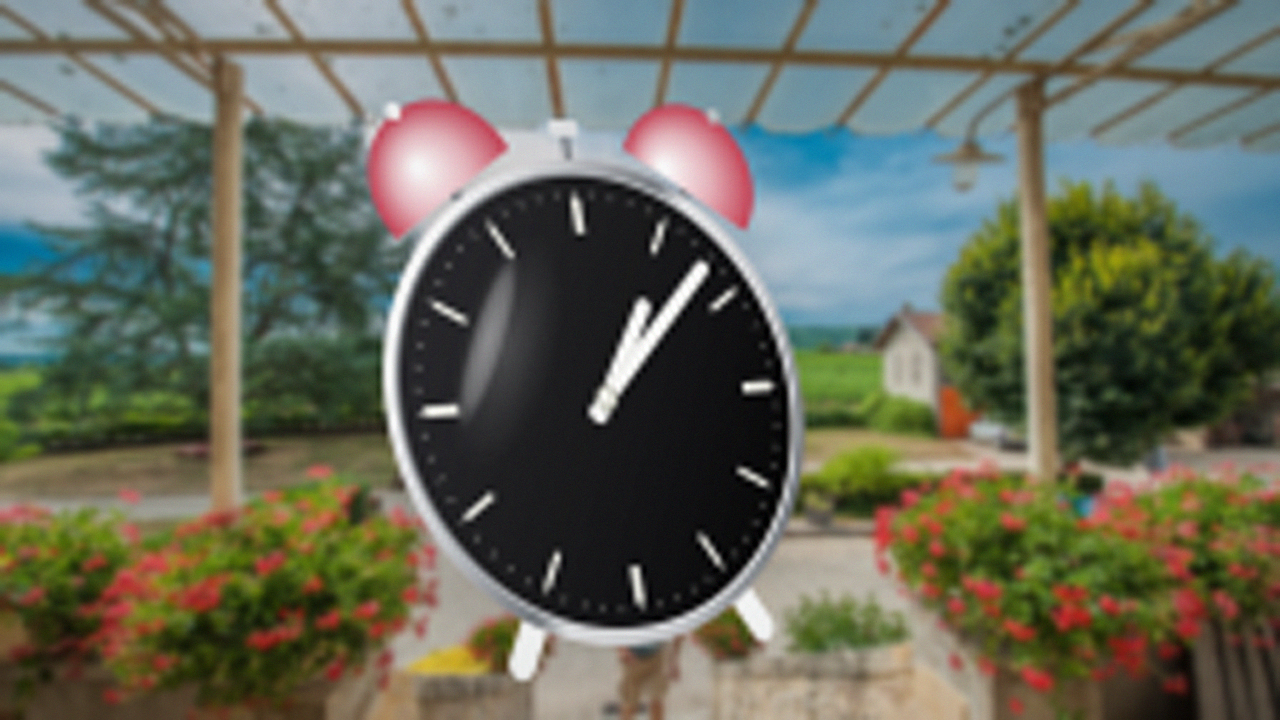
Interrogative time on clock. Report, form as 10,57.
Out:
1,08
